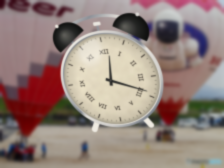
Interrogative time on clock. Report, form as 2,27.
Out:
12,19
